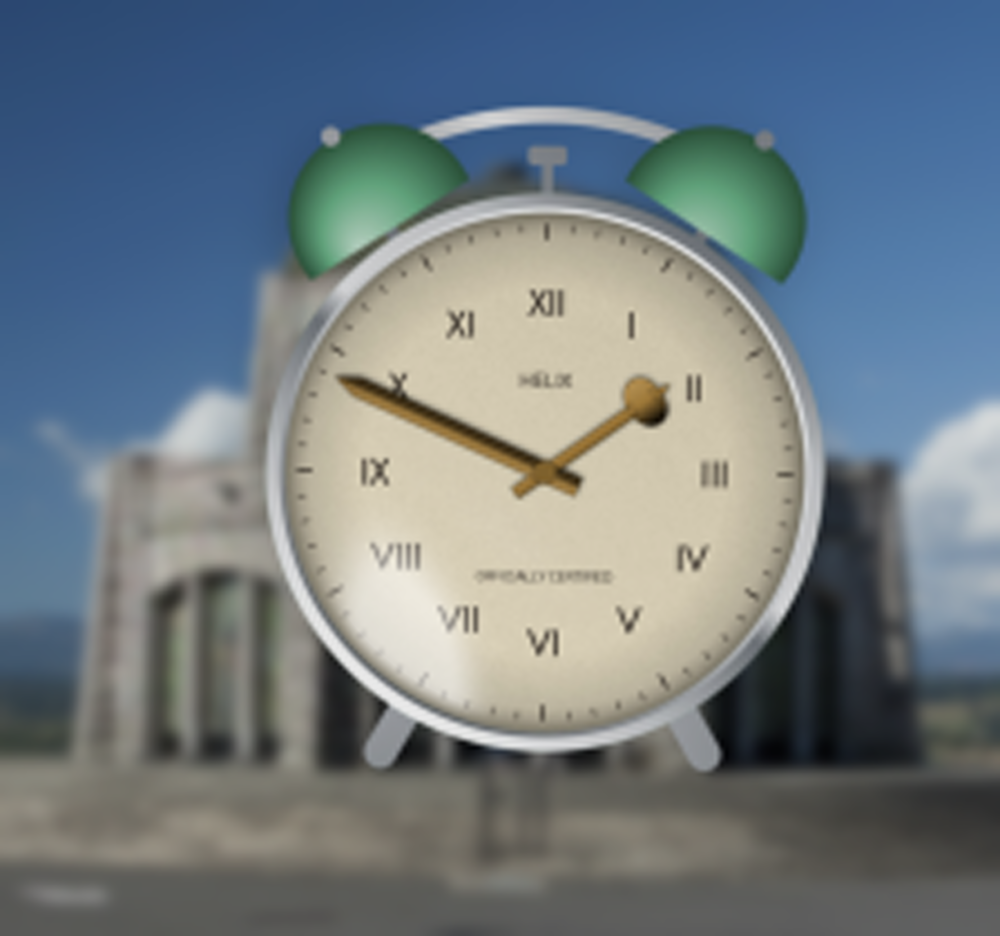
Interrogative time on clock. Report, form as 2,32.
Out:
1,49
